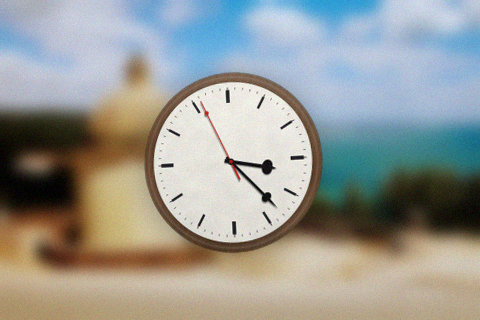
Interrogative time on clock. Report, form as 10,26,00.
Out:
3,22,56
